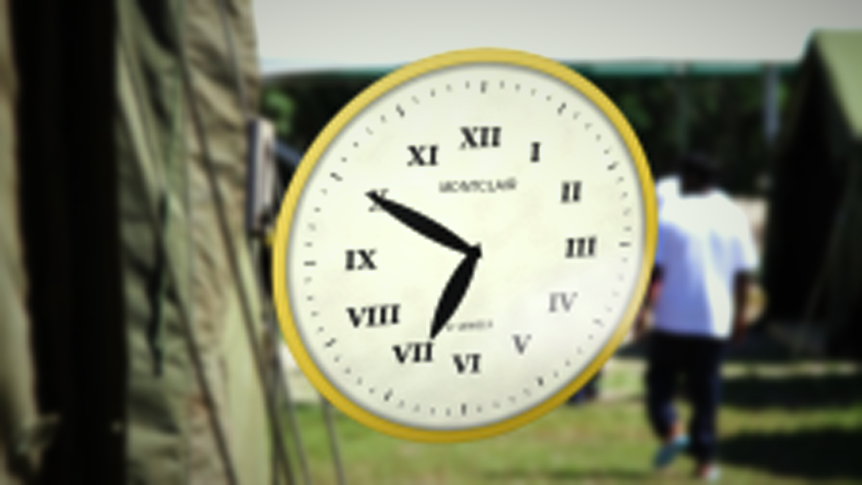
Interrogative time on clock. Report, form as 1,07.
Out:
6,50
